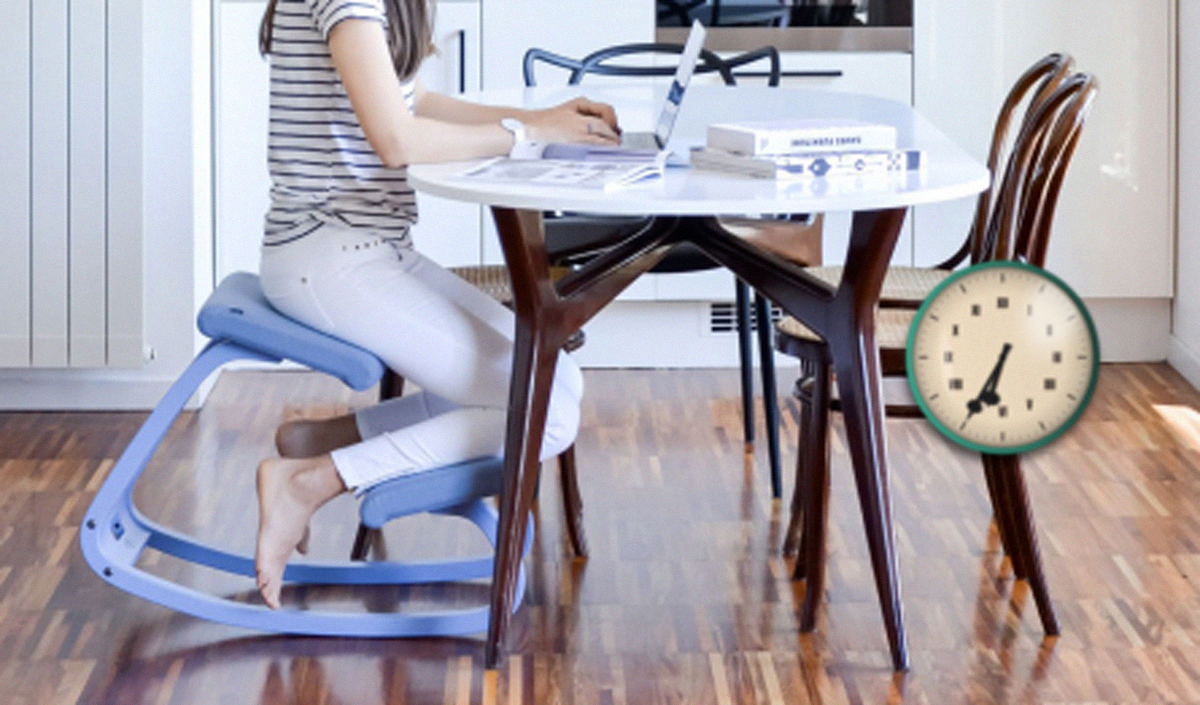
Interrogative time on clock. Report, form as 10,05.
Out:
6,35
